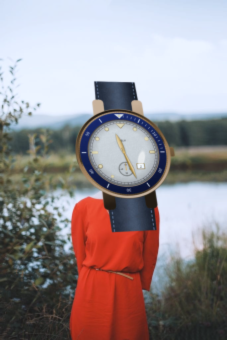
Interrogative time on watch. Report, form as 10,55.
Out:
11,27
